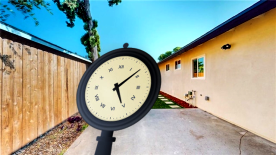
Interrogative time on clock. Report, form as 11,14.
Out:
5,08
